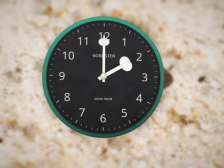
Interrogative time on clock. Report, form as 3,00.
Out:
2,00
